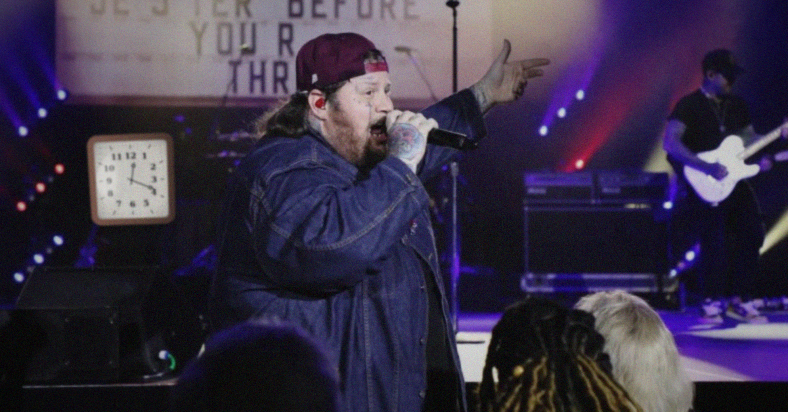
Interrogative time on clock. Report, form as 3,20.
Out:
12,19
